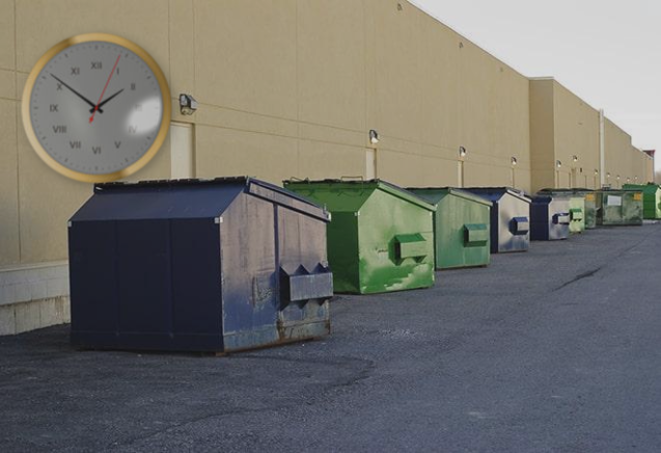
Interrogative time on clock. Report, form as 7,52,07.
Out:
1,51,04
